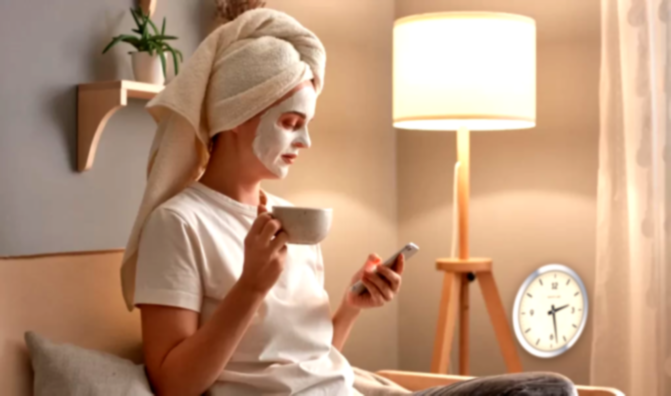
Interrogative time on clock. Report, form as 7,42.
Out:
2,28
